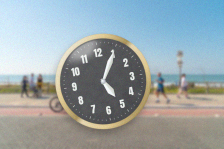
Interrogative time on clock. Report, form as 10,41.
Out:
5,05
